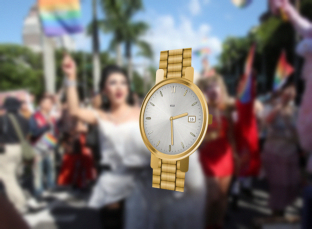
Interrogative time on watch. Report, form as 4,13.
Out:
2,29
